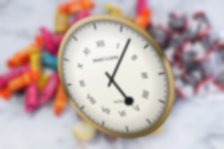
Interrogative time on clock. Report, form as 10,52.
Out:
5,07
